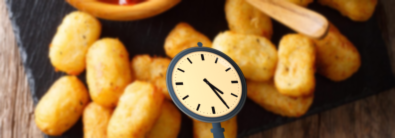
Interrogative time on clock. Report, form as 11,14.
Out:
4,25
